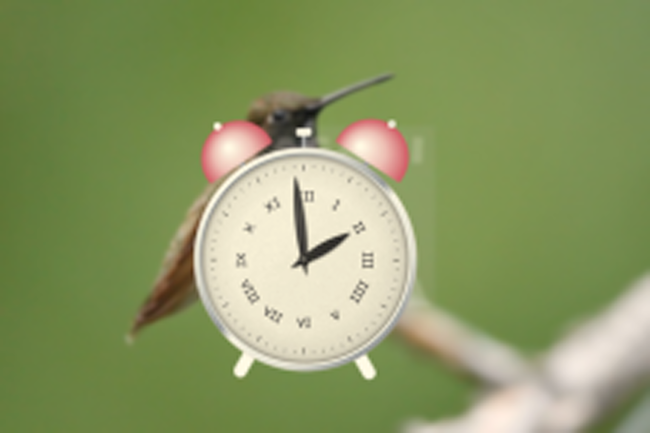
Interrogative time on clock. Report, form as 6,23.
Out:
1,59
